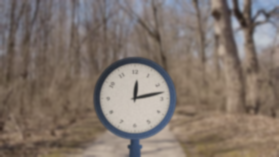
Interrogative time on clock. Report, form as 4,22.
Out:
12,13
